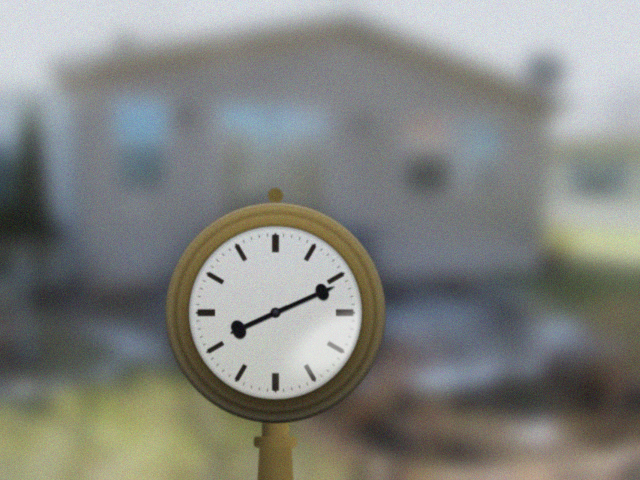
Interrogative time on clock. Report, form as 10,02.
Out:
8,11
